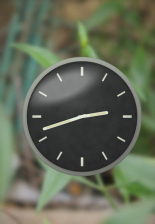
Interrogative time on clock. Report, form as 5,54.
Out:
2,42
